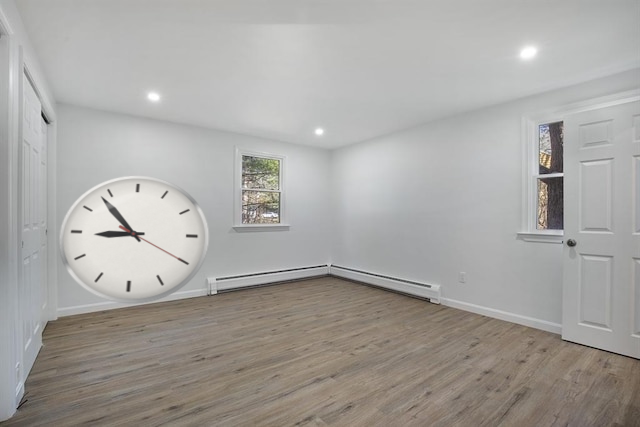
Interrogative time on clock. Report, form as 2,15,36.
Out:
8,53,20
